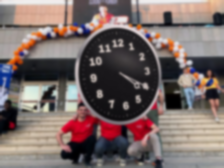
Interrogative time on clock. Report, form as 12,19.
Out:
4,20
